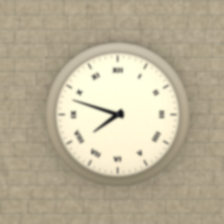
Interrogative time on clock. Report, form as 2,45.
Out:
7,48
